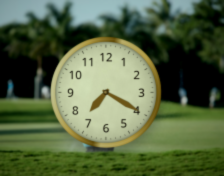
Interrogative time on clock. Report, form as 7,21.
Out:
7,20
